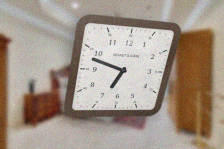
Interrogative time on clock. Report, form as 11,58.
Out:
6,48
